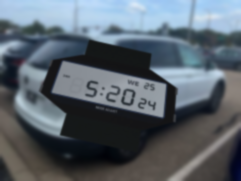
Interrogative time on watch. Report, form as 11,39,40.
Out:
5,20,24
